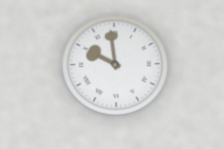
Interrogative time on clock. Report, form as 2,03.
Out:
9,59
